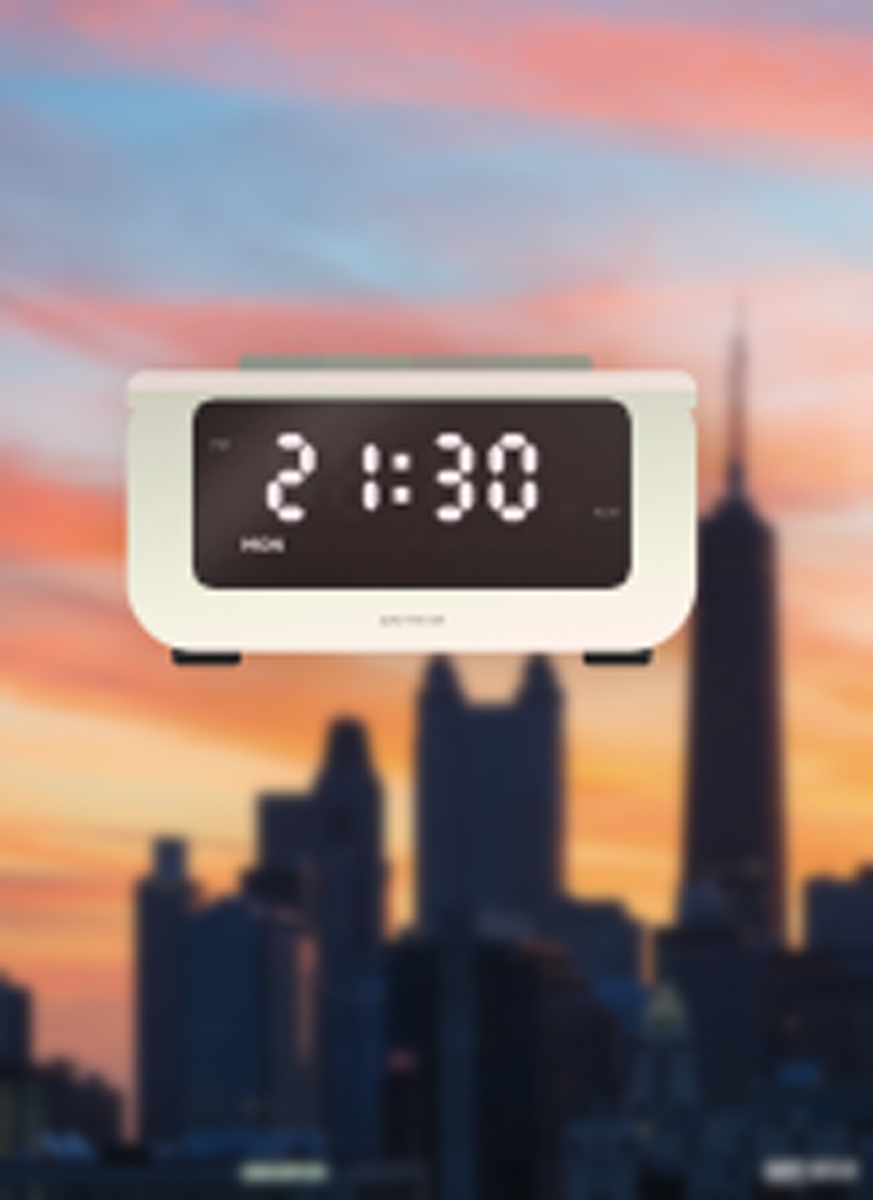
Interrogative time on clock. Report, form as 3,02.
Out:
21,30
